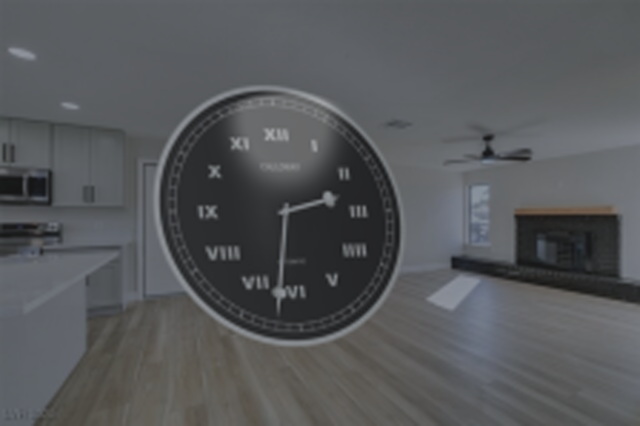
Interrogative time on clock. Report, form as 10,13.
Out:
2,32
